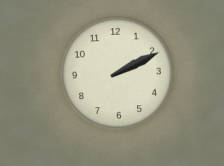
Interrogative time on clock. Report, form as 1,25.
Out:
2,11
